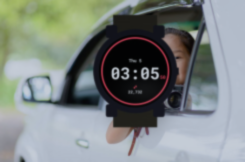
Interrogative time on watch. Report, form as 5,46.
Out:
3,05
